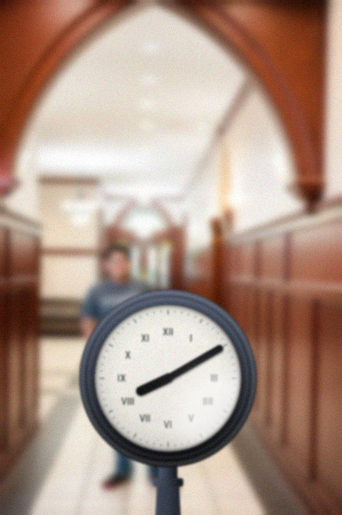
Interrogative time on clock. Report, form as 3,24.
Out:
8,10
